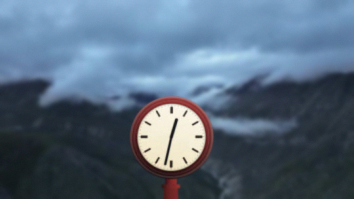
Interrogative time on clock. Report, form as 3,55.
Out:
12,32
